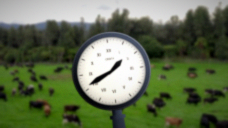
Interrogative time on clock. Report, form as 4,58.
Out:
1,41
